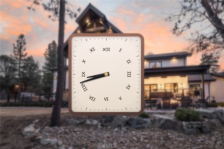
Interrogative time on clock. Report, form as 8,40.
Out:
8,42
